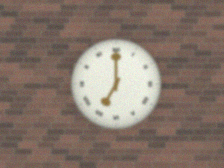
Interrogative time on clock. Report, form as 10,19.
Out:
7,00
